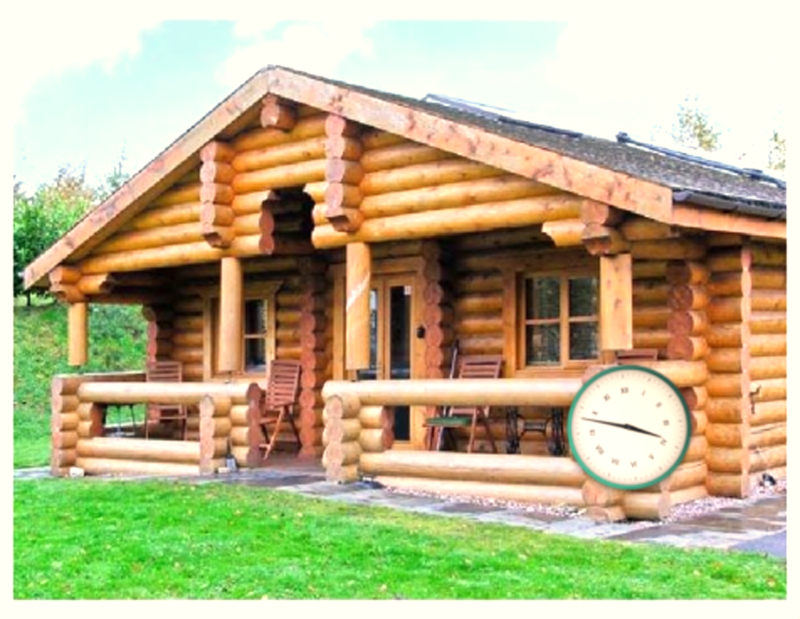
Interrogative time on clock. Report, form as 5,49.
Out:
3,48
